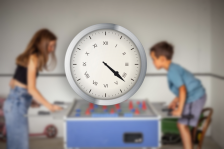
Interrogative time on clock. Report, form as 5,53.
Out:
4,22
